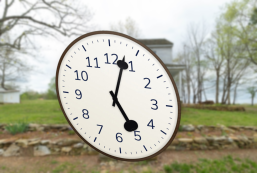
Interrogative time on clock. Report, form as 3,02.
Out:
5,03
